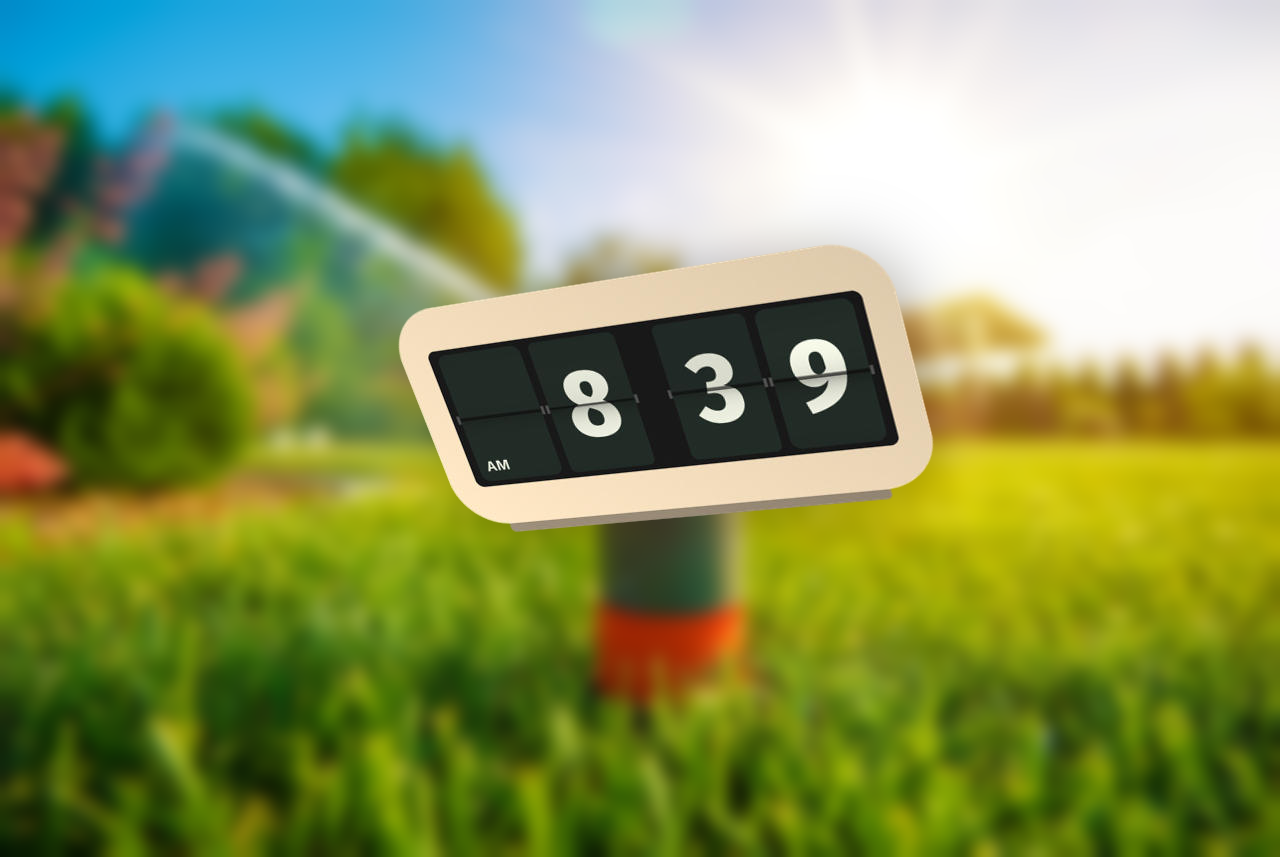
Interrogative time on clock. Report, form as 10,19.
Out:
8,39
